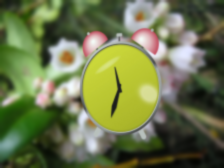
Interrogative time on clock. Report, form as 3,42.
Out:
11,33
